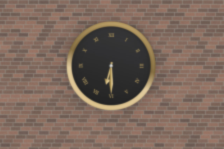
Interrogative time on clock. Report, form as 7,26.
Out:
6,30
